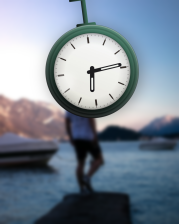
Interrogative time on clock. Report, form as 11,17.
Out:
6,14
